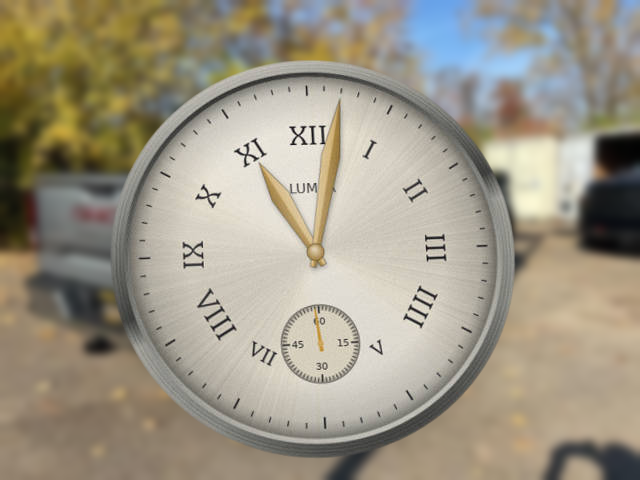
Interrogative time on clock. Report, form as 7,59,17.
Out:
11,01,59
